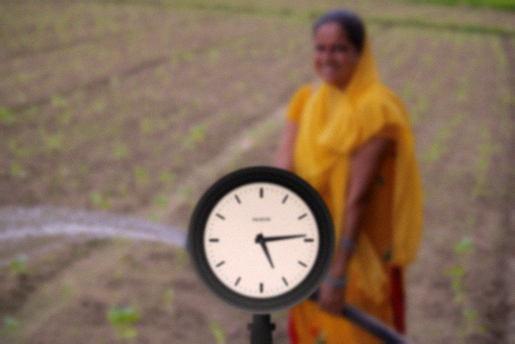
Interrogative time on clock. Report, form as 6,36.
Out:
5,14
